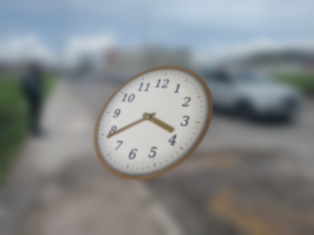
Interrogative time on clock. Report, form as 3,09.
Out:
3,39
